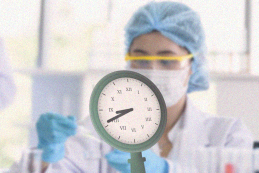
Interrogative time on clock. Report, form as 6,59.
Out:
8,41
